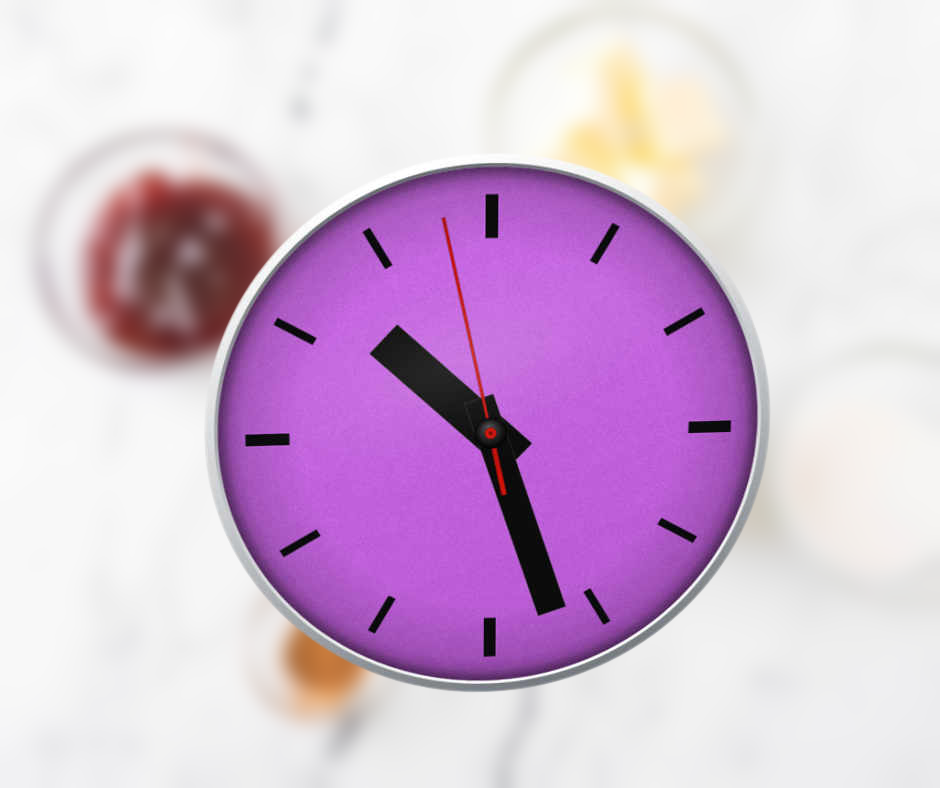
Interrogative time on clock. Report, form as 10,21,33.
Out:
10,26,58
